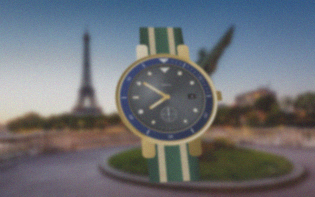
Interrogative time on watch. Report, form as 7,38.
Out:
7,51
